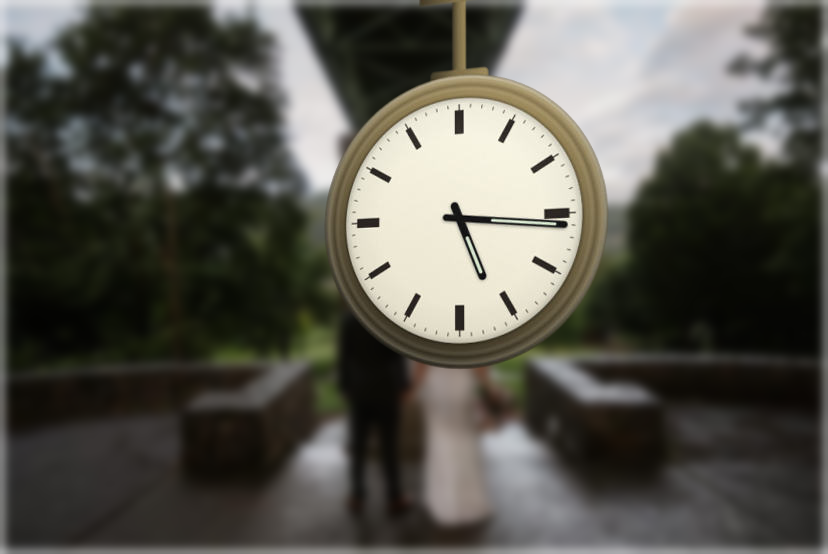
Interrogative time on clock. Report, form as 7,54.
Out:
5,16
